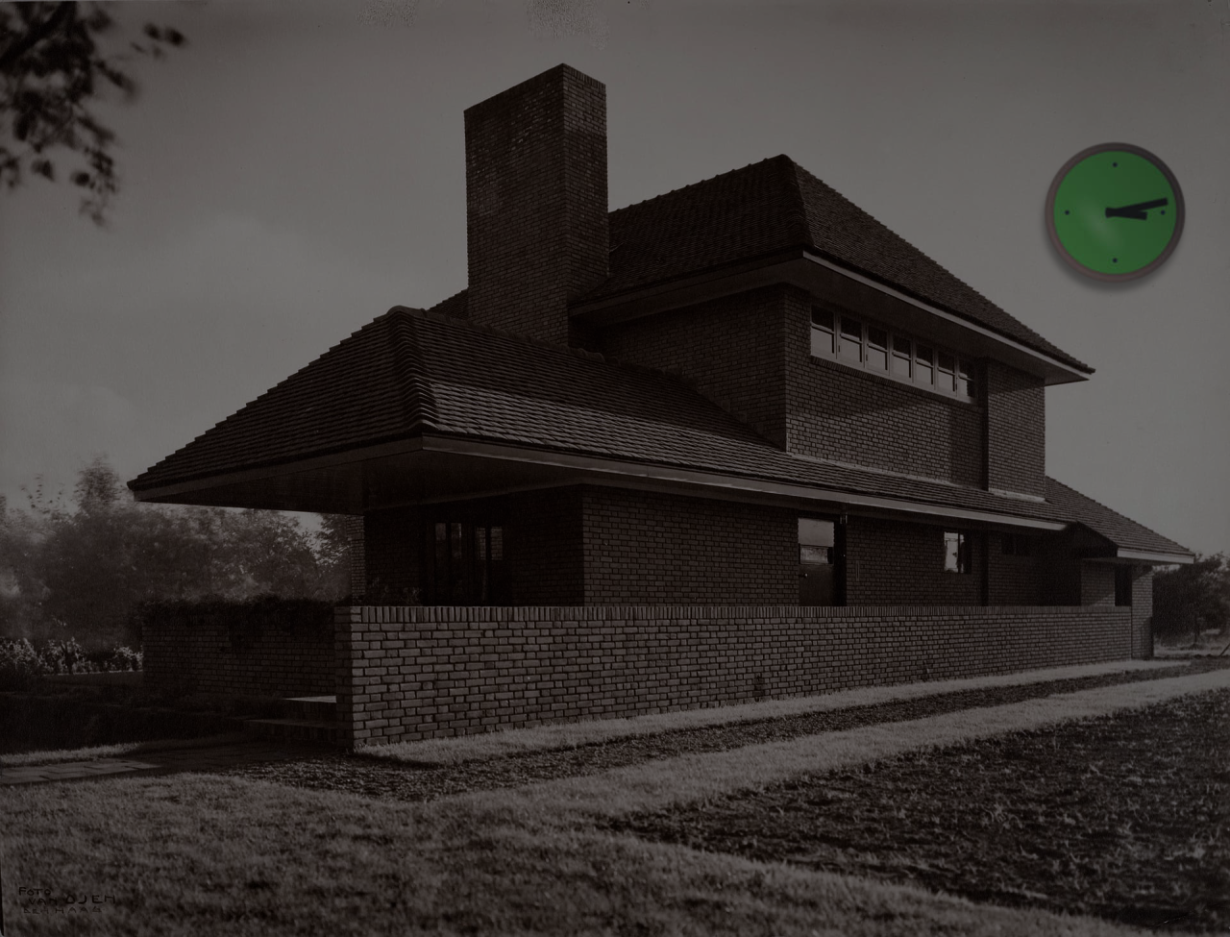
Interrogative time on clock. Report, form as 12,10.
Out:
3,13
